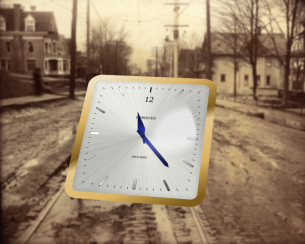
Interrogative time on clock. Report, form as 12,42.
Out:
11,23
